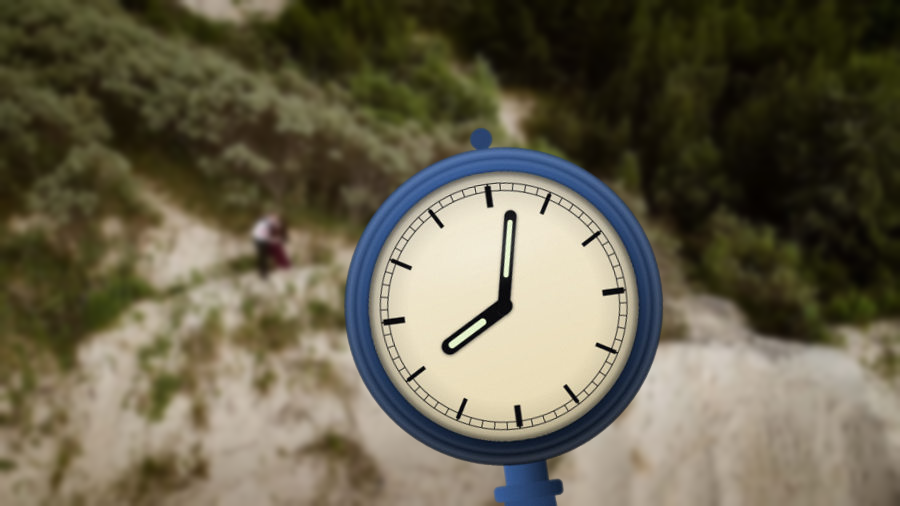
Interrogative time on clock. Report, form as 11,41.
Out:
8,02
